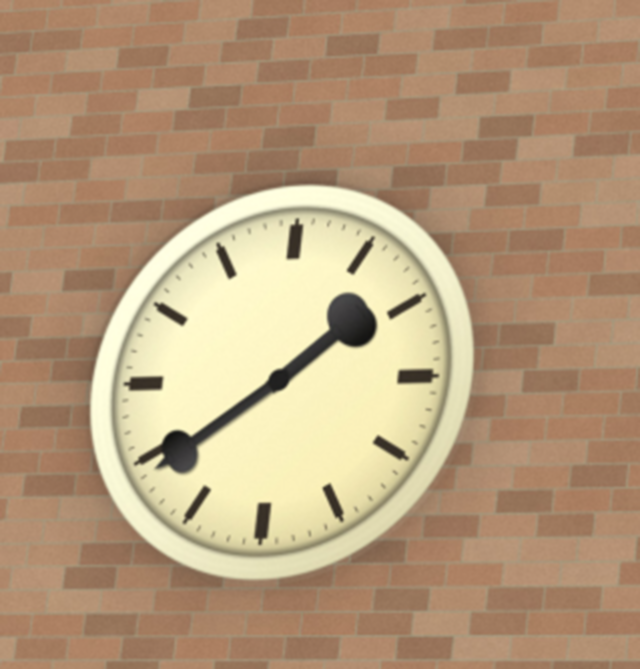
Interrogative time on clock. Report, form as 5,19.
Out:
1,39
